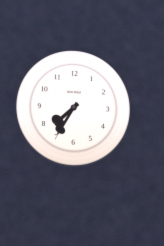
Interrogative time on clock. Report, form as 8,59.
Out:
7,35
